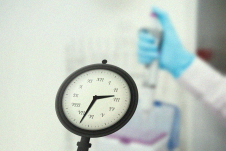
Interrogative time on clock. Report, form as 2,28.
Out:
2,33
